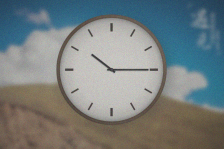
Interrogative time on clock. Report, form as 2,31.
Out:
10,15
